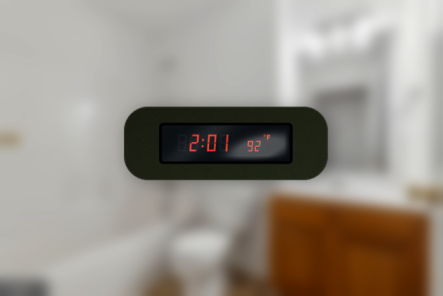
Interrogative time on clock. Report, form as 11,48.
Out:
2,01
